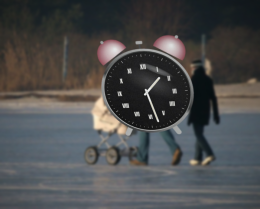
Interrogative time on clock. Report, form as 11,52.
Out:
1,28
